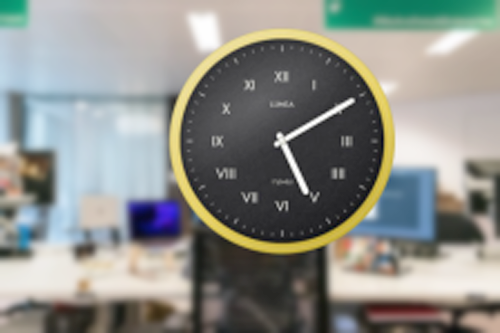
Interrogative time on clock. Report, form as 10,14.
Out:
5,10
